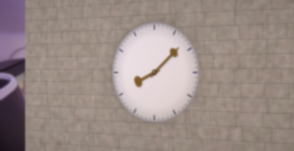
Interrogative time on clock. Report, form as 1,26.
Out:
8,08
